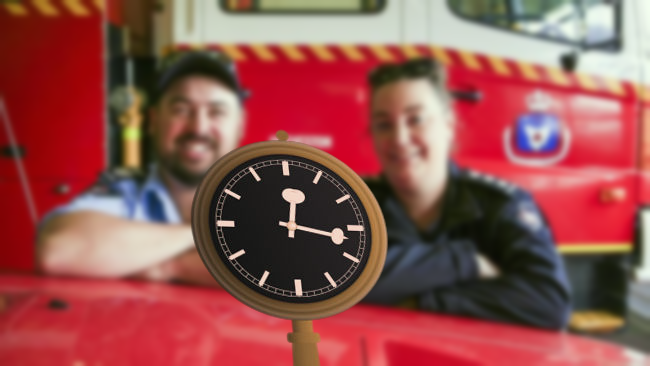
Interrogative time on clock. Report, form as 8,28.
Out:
12,17
